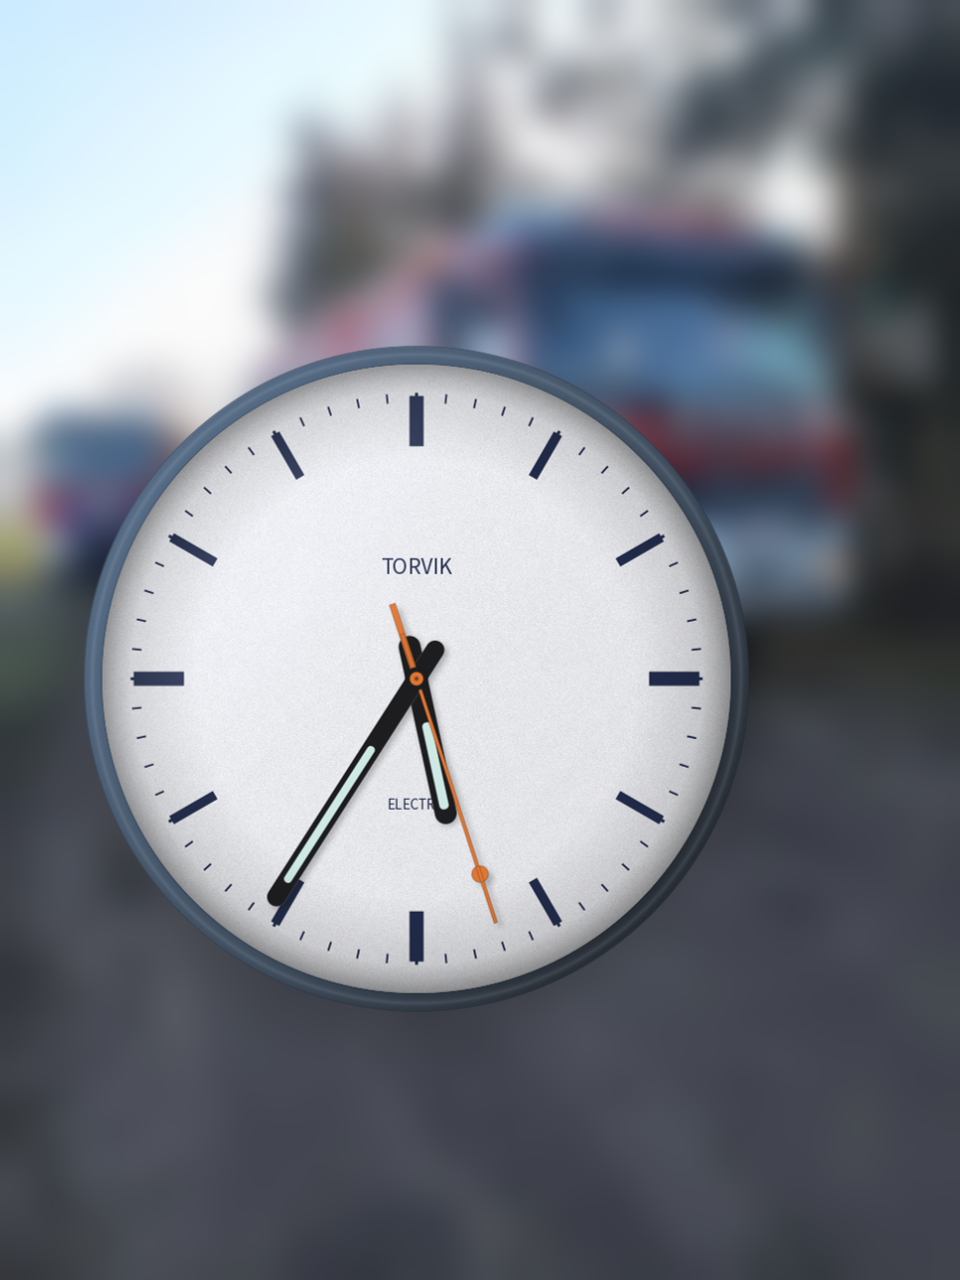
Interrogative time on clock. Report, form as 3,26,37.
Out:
5,35,27
